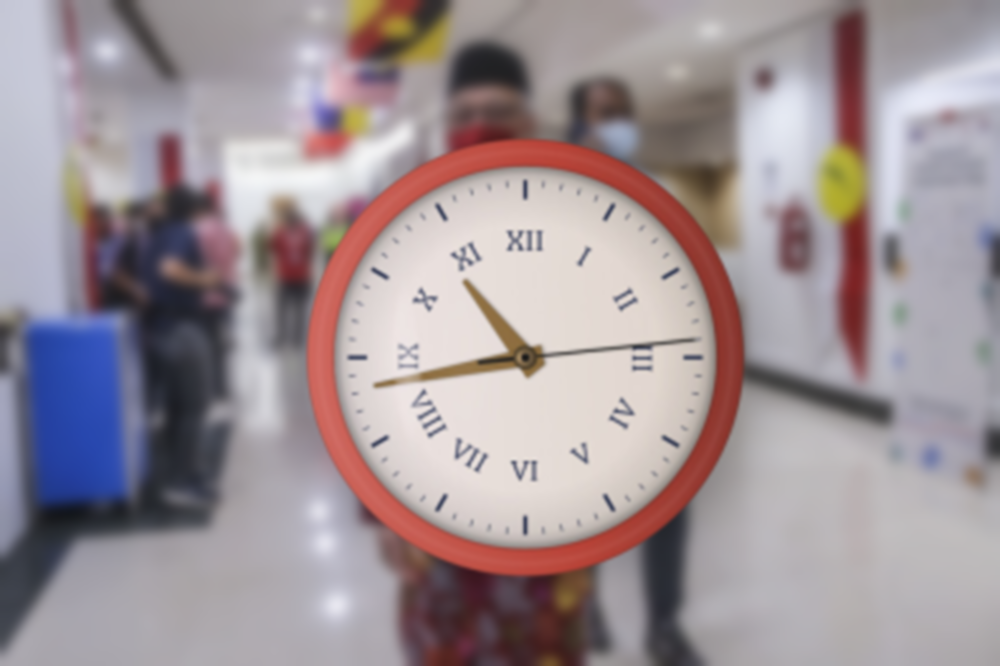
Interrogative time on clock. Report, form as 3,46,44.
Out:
10,43,14
